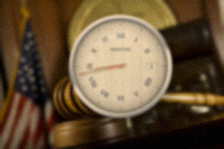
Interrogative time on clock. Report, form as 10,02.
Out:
8,43
